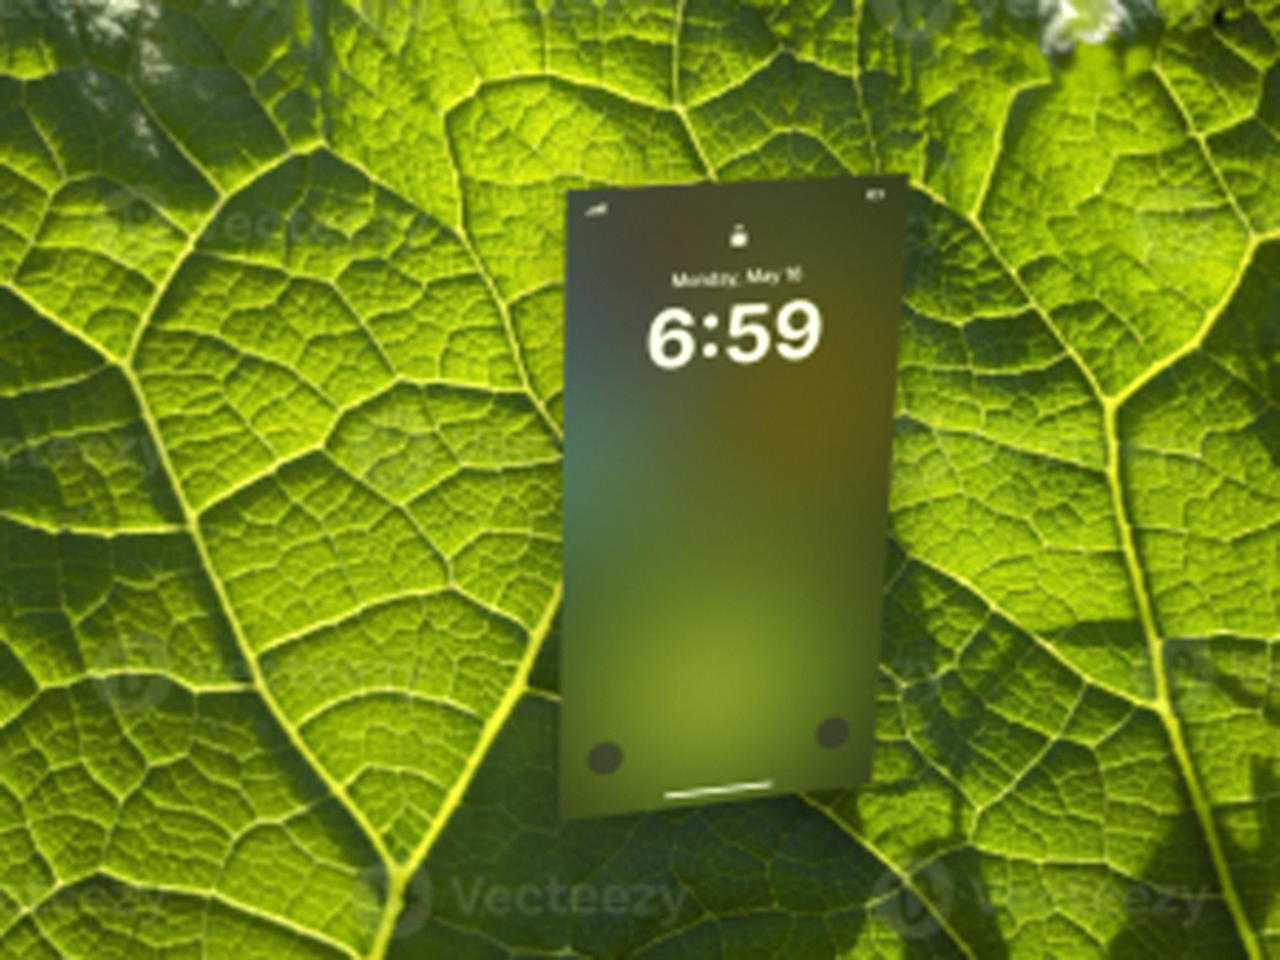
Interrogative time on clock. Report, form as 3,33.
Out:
6,59
